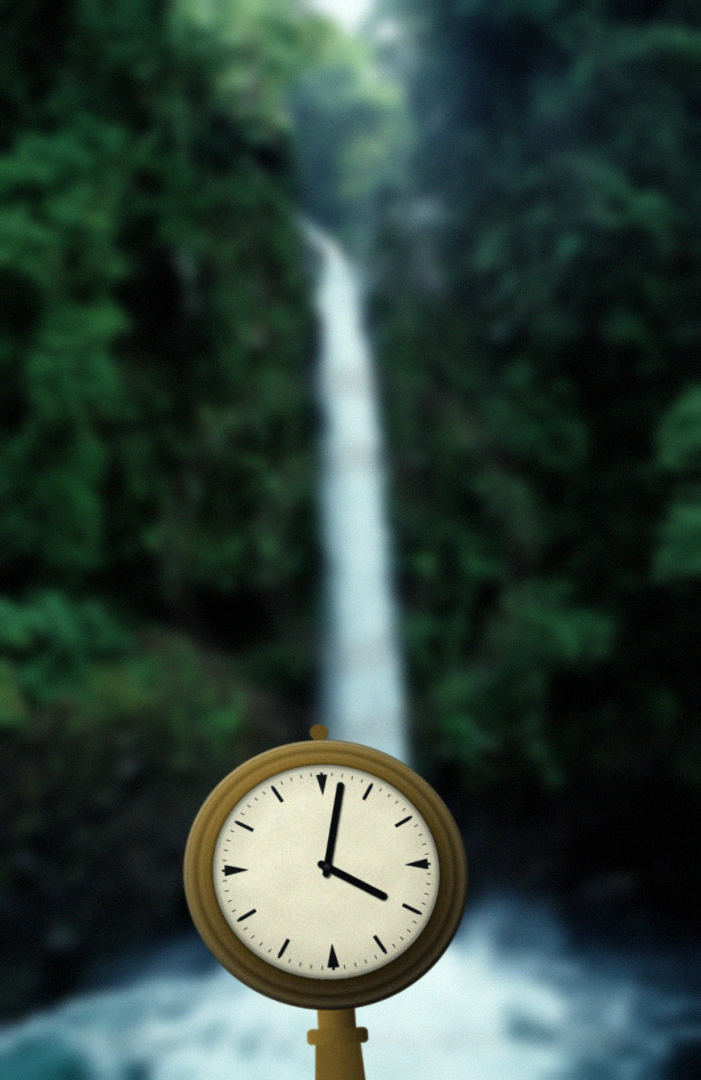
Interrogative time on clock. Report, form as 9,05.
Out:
4,02
